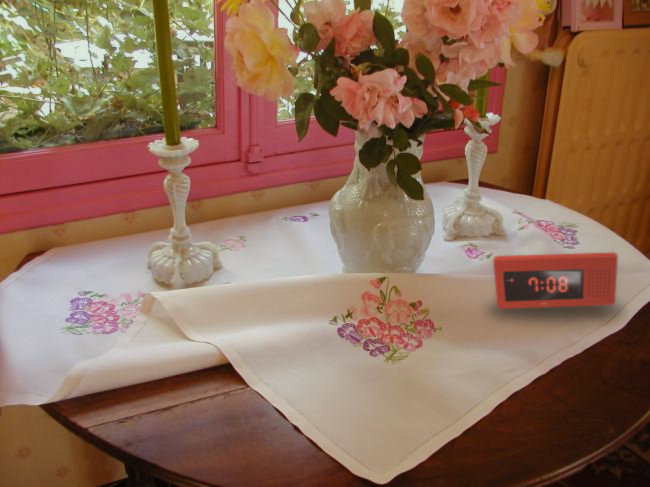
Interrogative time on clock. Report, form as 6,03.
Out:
7,08
